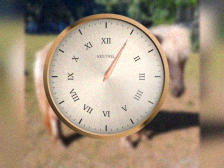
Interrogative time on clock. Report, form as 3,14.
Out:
1,05
